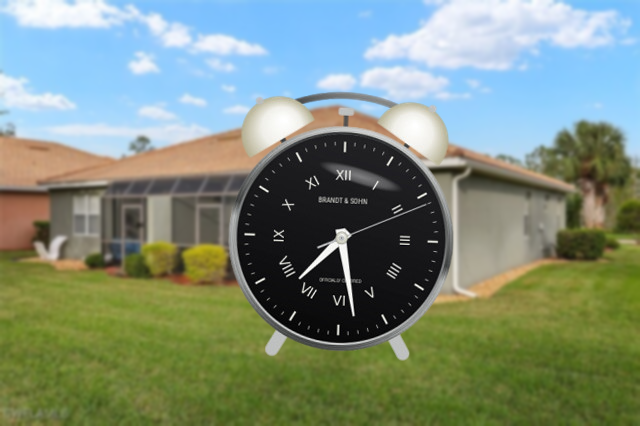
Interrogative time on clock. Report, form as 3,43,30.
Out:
7,28,11
